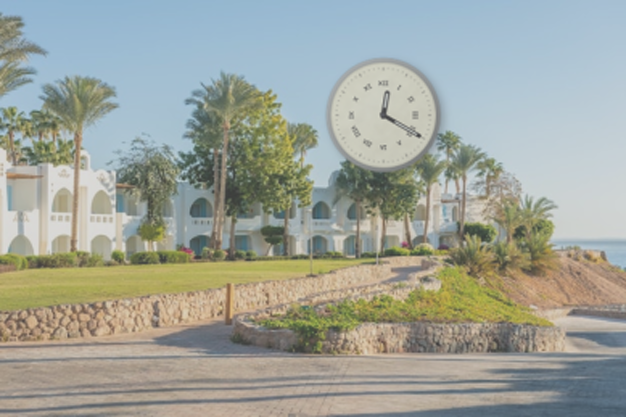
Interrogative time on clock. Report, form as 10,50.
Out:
12,20
